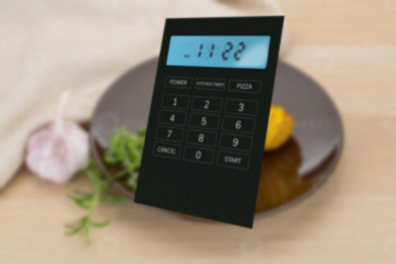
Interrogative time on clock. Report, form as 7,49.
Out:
11,22
